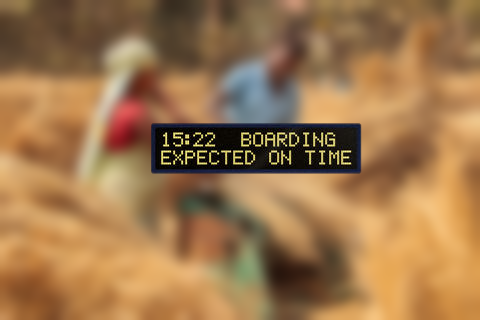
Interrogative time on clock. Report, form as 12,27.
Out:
15,22
